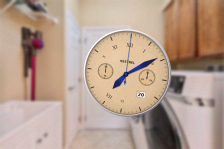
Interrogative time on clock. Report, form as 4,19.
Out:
7,09
